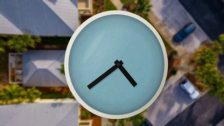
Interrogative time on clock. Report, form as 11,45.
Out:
4,39
